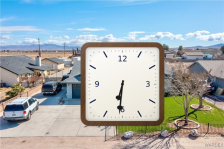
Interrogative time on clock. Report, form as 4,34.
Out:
6,31
